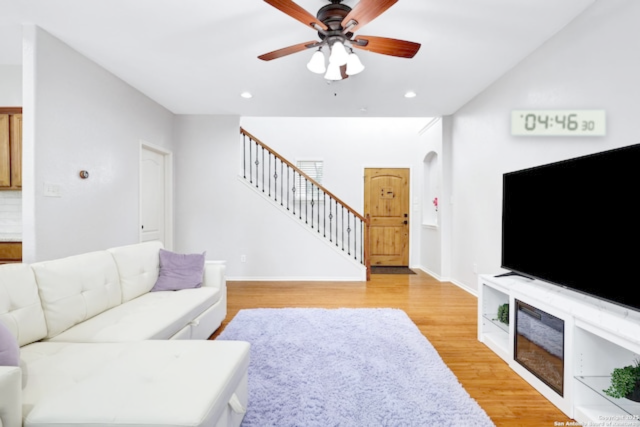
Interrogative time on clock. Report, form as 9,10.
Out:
4,46
